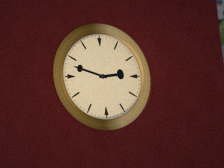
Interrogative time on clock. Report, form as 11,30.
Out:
2,48
